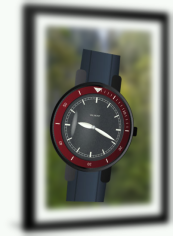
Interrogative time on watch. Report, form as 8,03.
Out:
9,19
